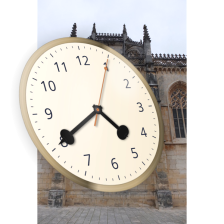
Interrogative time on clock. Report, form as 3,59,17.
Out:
4,40,05
